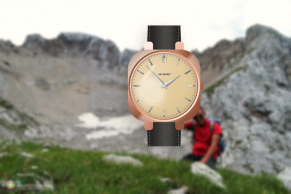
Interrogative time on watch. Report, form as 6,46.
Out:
1,53
